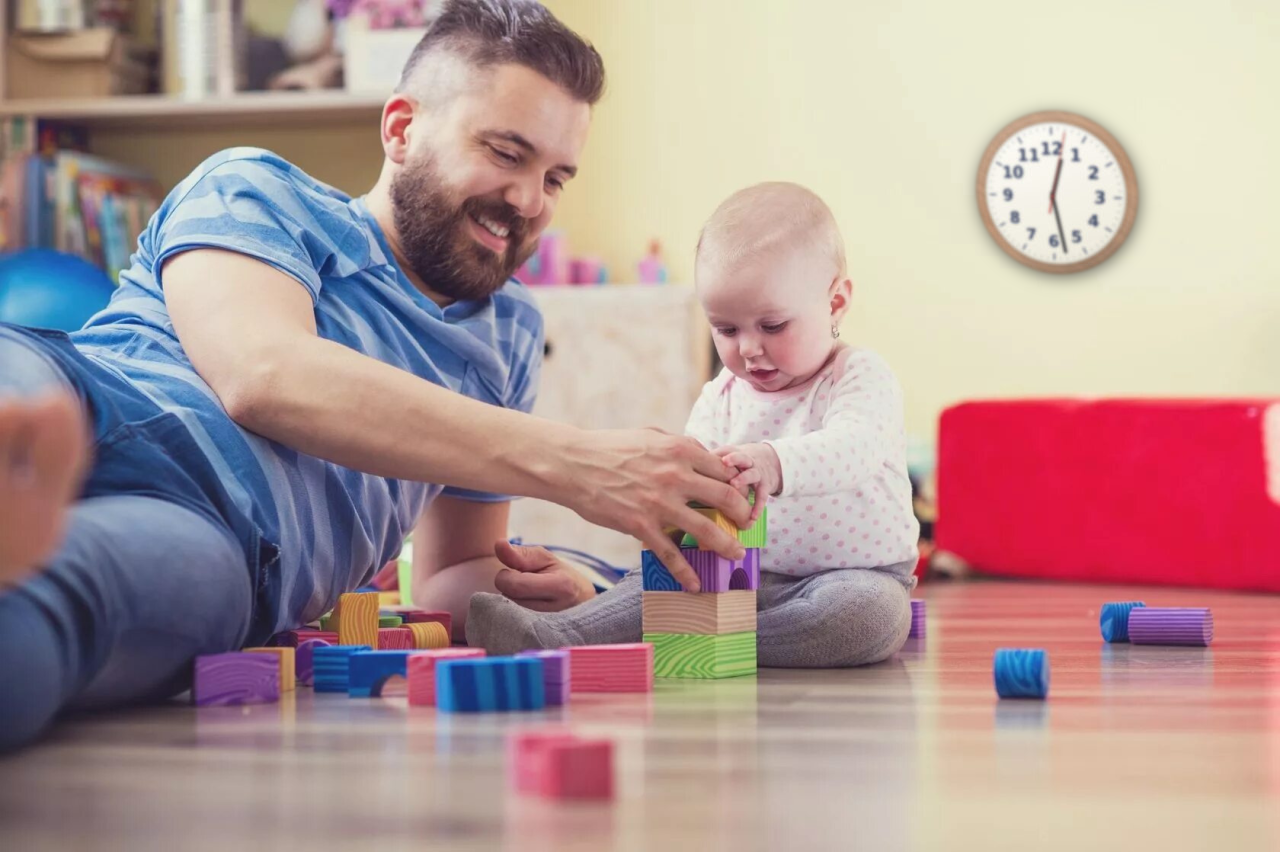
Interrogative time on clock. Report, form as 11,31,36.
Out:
12,28,02
